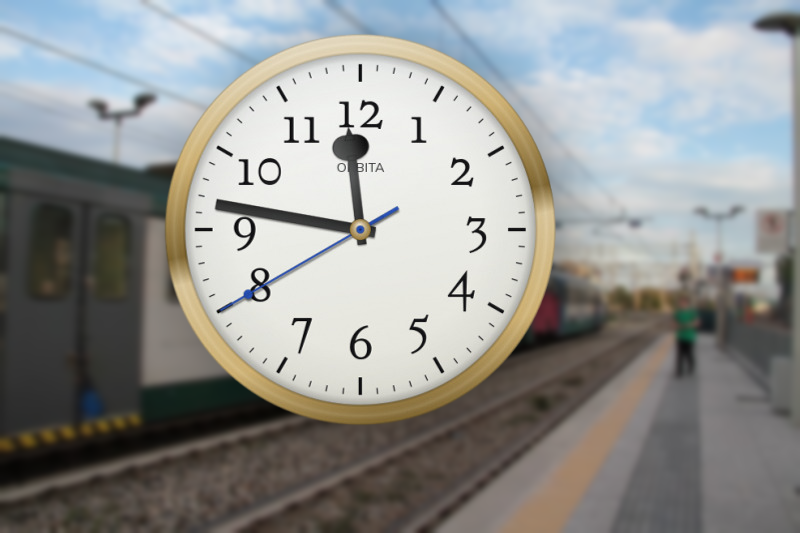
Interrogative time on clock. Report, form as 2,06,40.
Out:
11,46,40
